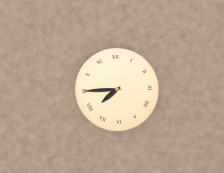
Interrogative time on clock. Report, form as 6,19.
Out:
7,45
